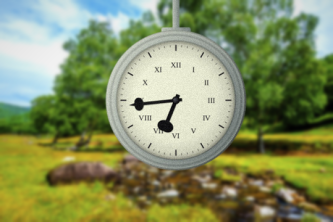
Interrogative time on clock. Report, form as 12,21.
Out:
6,44
